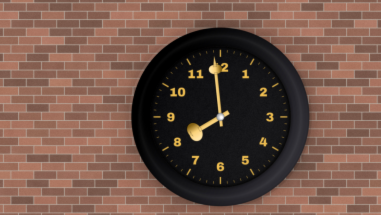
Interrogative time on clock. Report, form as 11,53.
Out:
7,59
